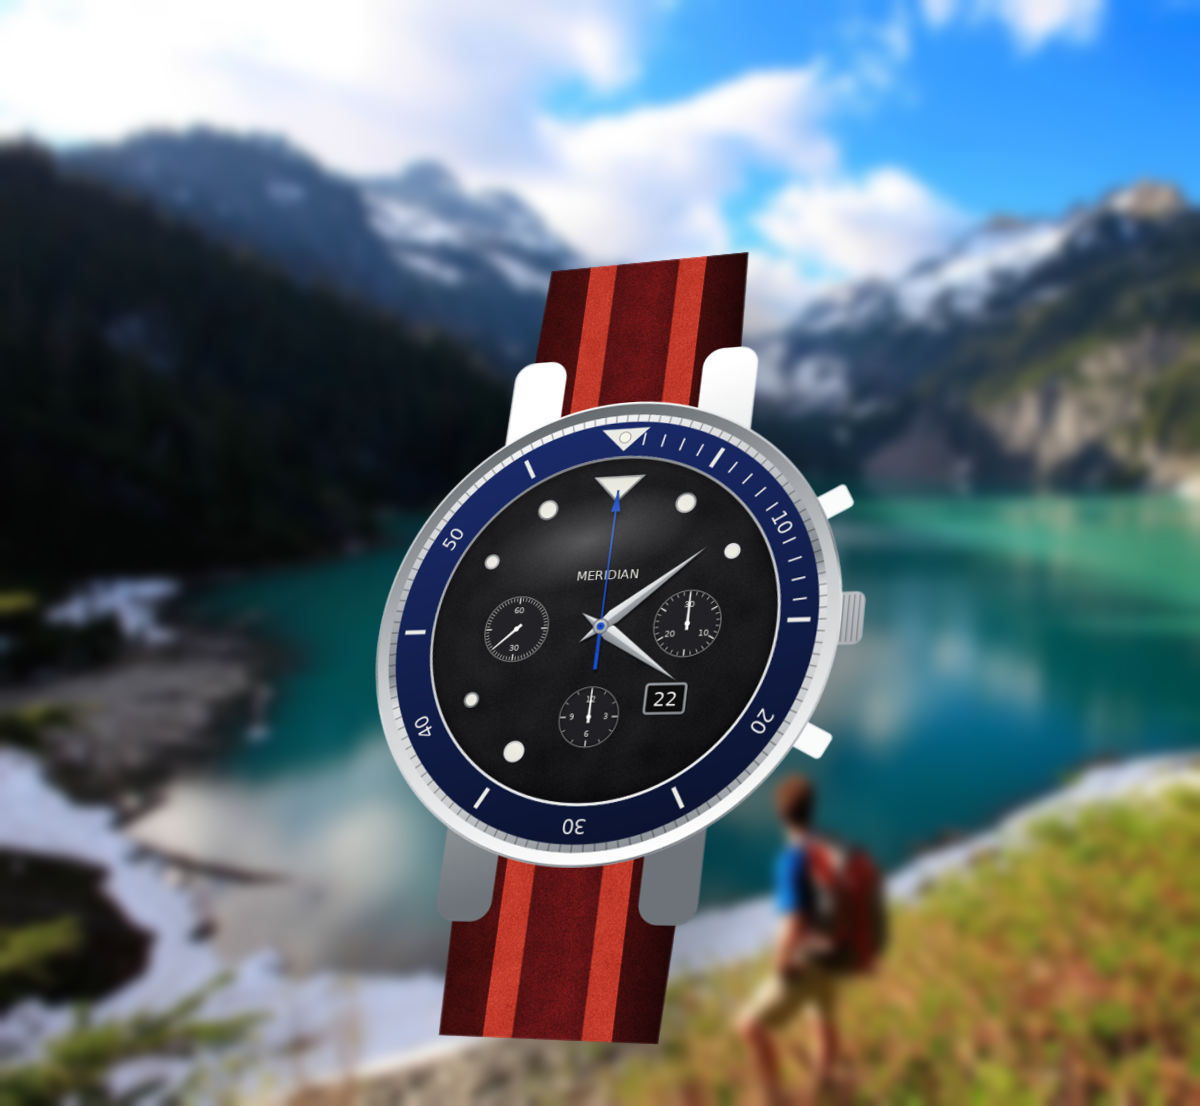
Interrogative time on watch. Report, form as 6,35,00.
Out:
4,08,38
